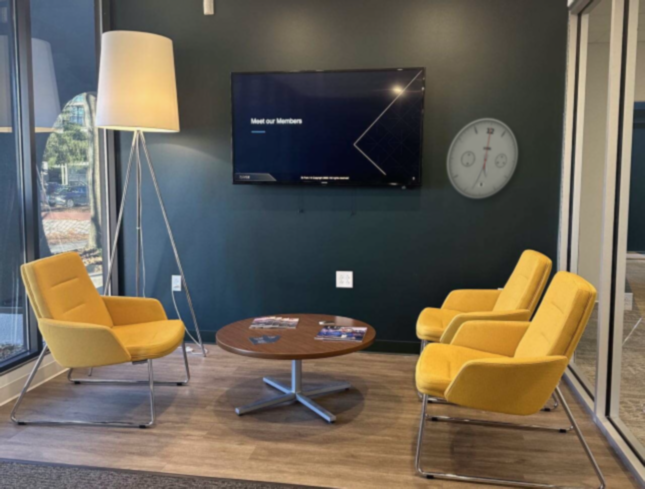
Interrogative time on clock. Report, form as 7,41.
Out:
5,33
